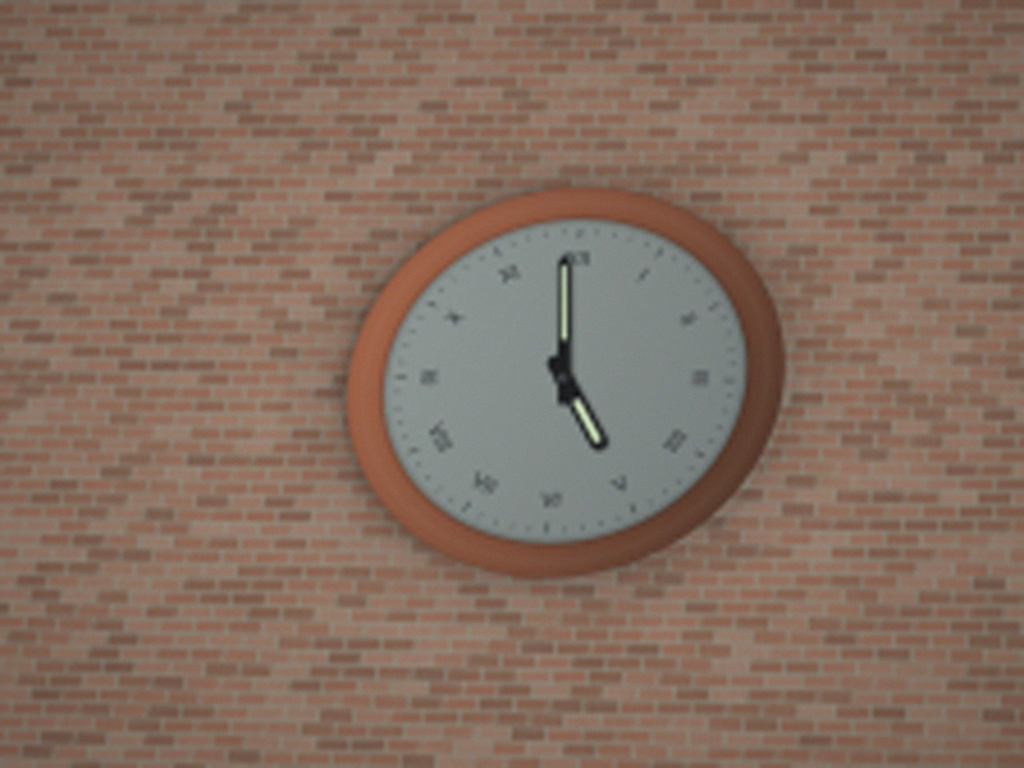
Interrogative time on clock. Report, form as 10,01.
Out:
4,59
